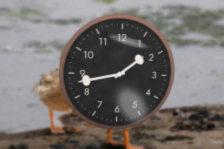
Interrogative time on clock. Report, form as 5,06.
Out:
1,43
